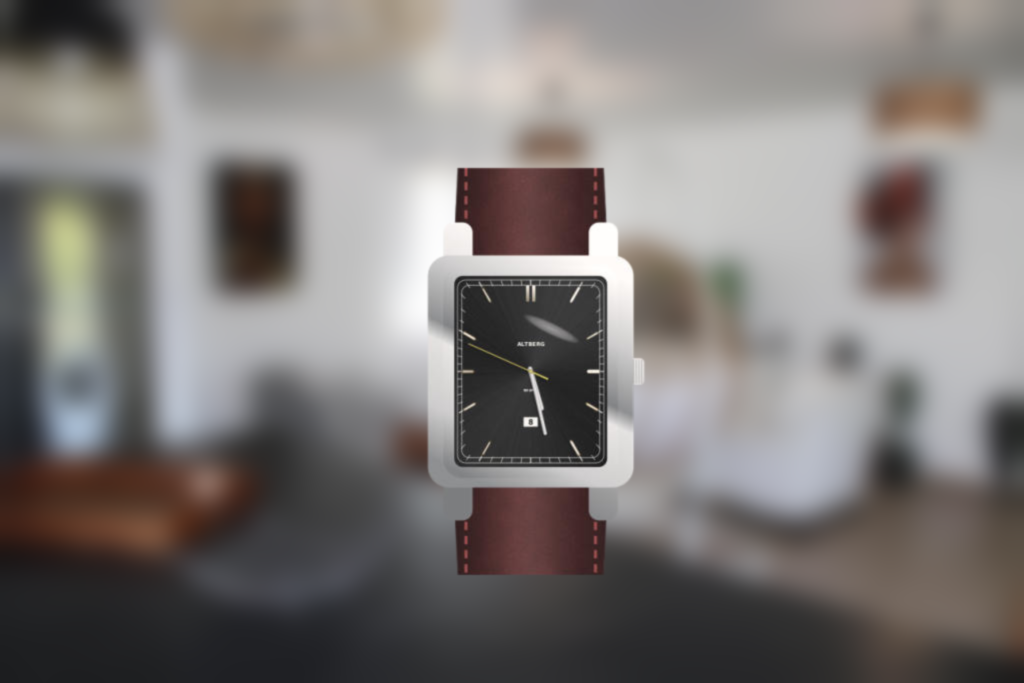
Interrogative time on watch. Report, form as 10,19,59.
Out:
5,27,49
